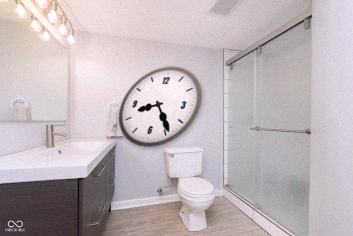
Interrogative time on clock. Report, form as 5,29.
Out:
8,24
